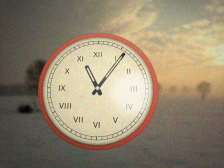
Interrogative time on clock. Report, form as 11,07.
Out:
11,06
